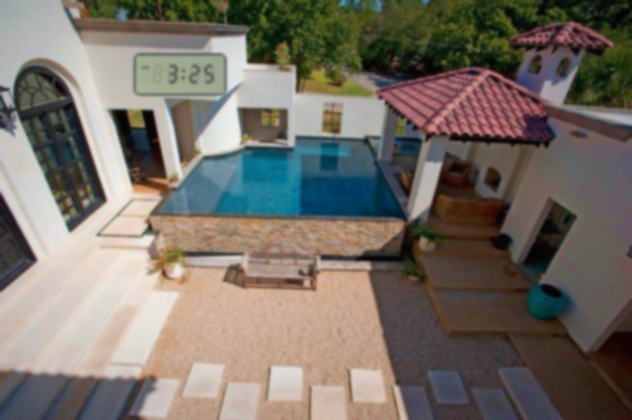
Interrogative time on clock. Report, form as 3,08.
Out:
3,25
